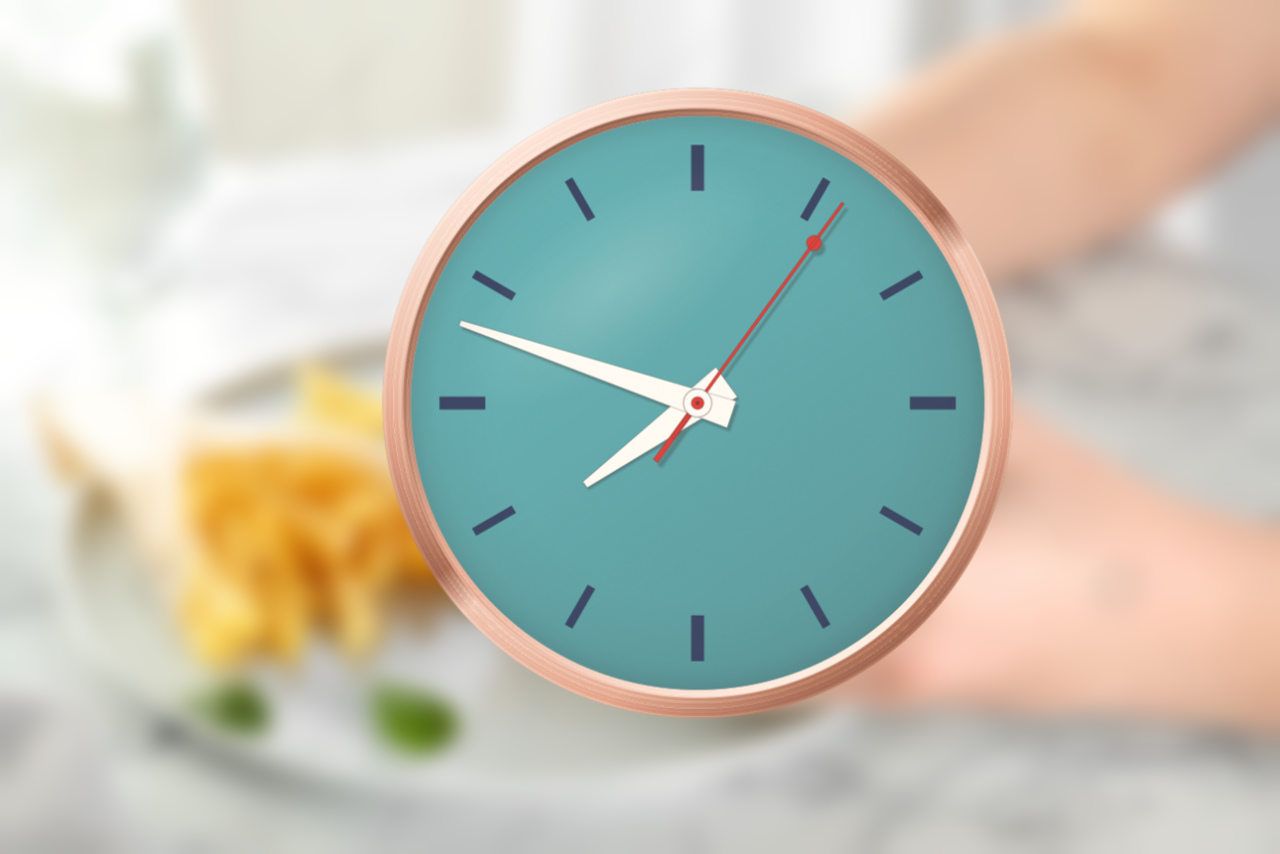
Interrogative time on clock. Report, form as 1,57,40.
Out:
7,48,06
